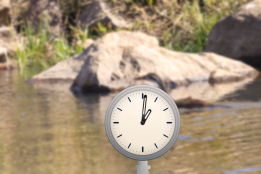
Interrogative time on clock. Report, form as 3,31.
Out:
1,01
